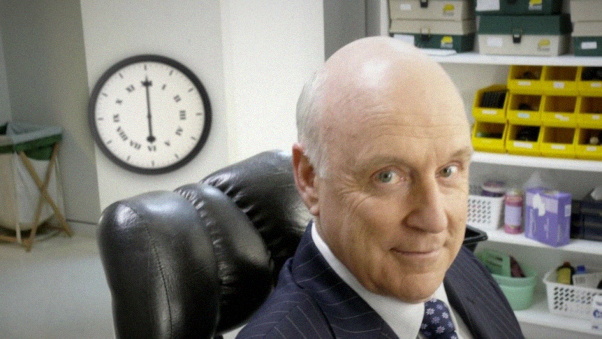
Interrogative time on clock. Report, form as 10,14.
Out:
6,00
